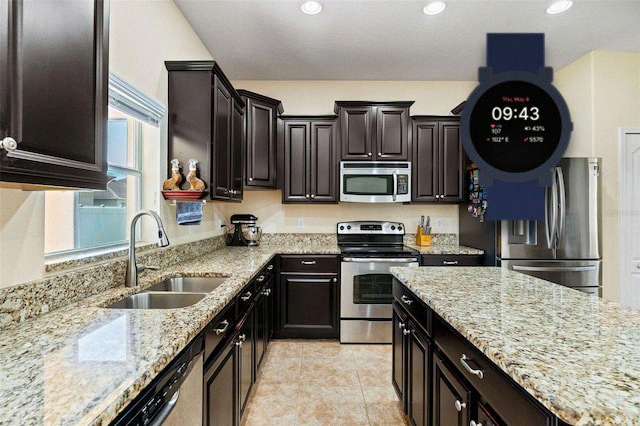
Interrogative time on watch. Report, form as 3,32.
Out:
9,43
